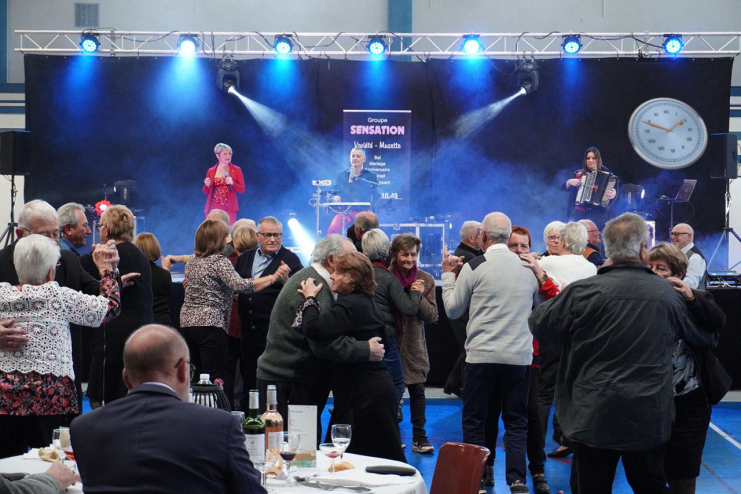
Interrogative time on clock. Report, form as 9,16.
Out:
1,49
